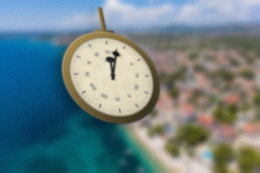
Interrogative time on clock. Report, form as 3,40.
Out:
12,03
